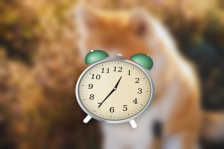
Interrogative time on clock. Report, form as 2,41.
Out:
12,35
